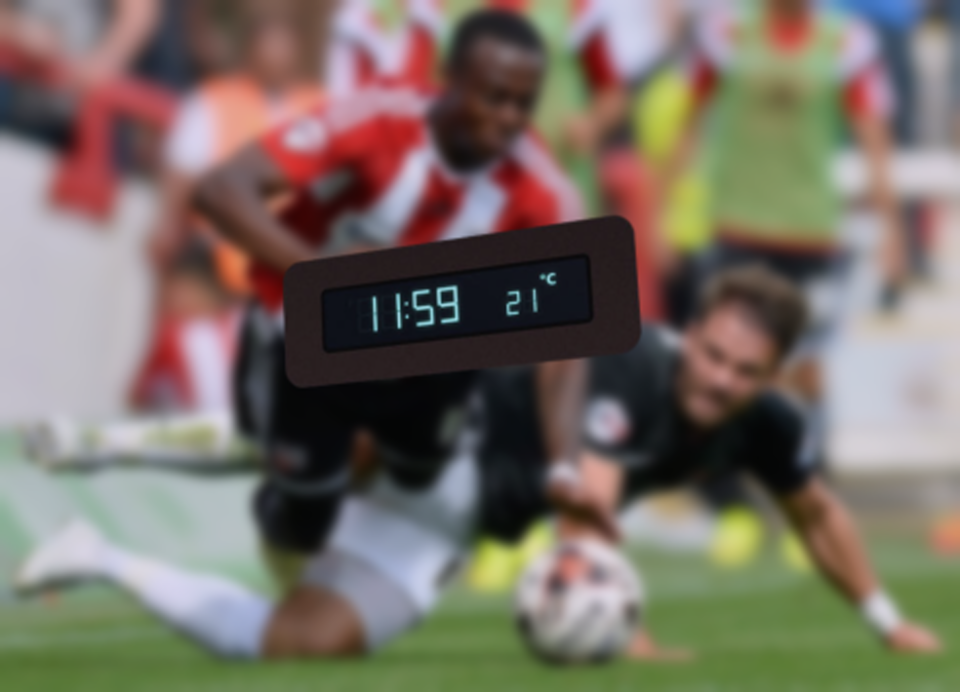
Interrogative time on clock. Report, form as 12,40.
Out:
11,59
